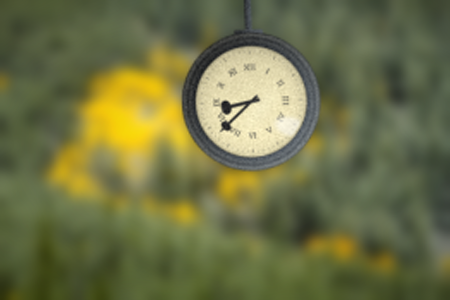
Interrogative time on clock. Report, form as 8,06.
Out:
8,38
